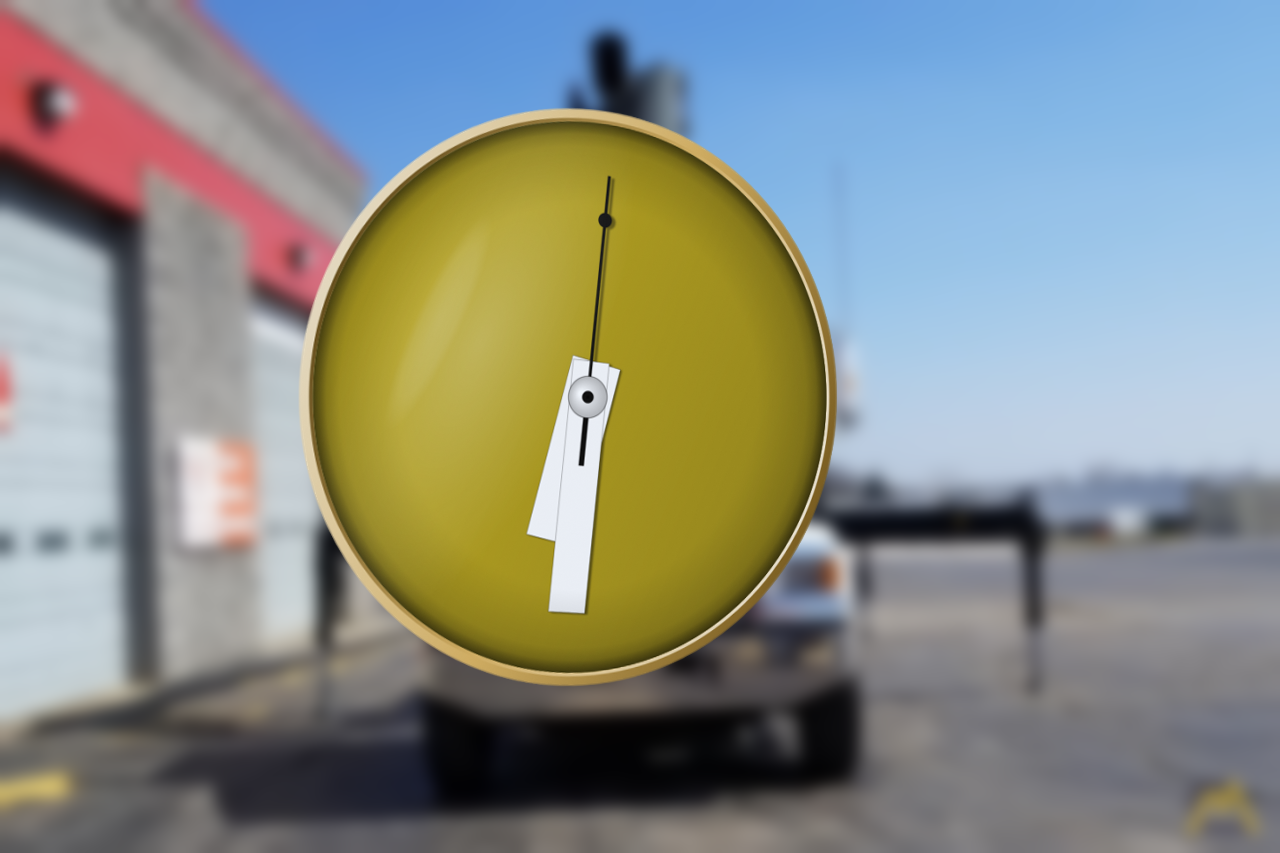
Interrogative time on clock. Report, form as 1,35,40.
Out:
6,31,01
